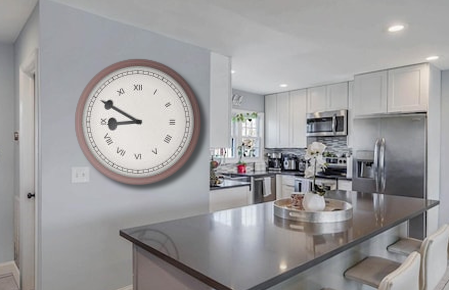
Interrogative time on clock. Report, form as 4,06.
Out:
8,50
